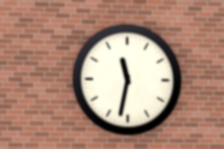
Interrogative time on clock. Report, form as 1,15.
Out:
11,32
